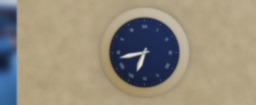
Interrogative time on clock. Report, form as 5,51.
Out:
6,43
